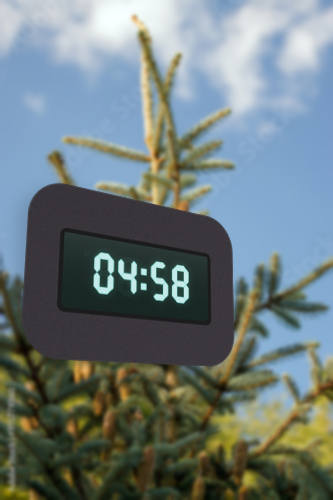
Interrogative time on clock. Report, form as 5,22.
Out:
4,58
